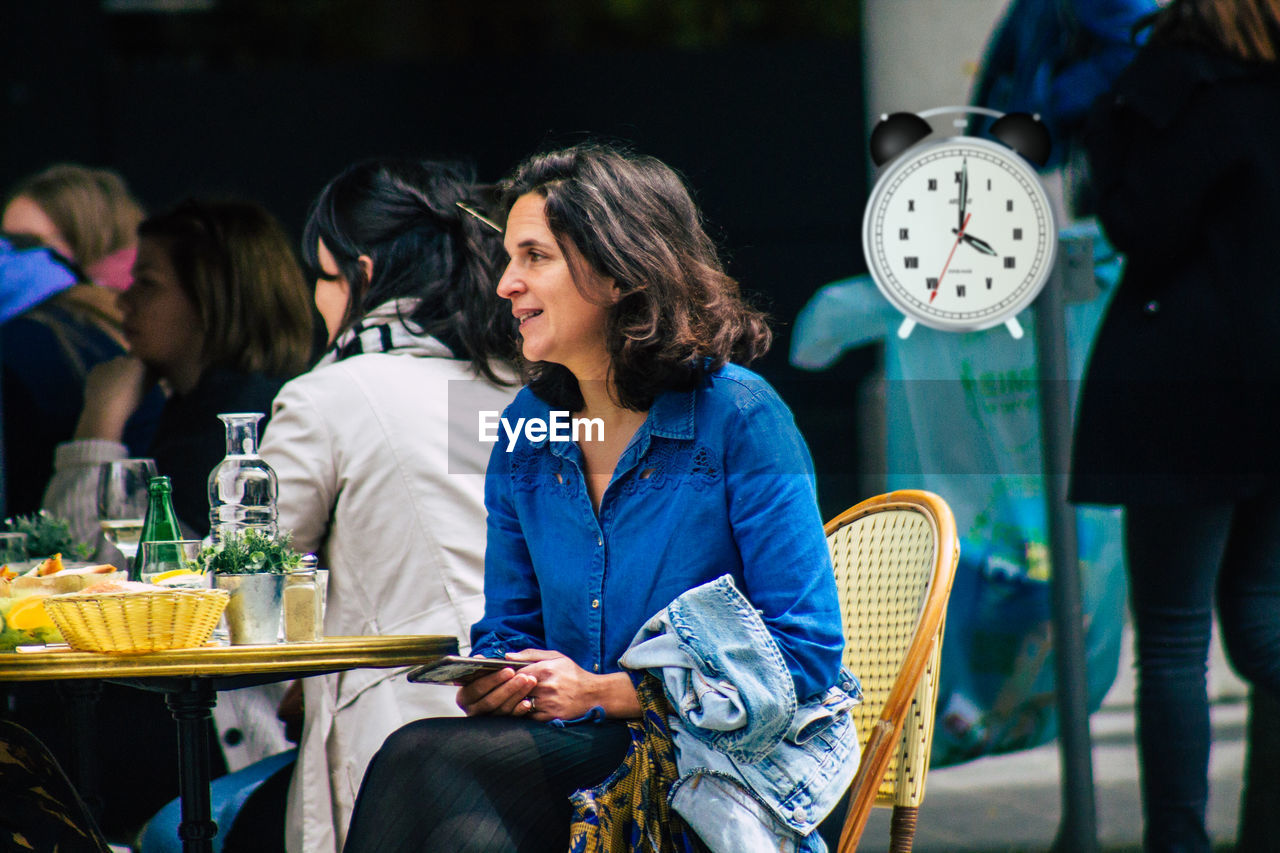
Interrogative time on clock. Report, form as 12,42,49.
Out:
4,00,34
